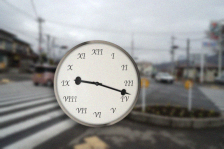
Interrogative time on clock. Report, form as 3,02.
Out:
9,18
